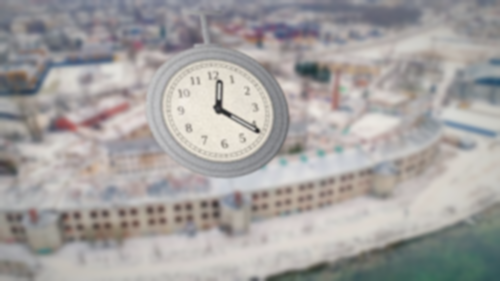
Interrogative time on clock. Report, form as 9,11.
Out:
12,21
